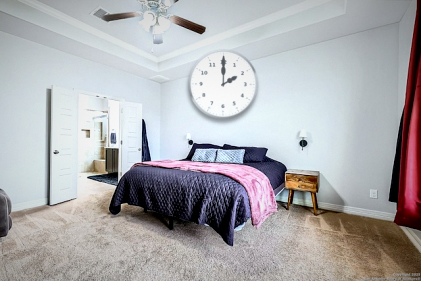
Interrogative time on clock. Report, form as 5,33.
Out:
2,00
